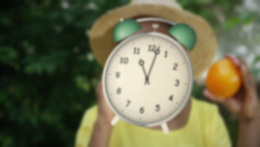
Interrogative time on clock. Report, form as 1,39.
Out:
11,02
